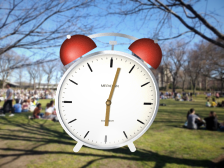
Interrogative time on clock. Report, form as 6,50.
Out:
6,02
